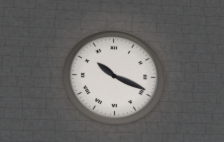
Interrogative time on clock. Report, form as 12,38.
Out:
10,19
